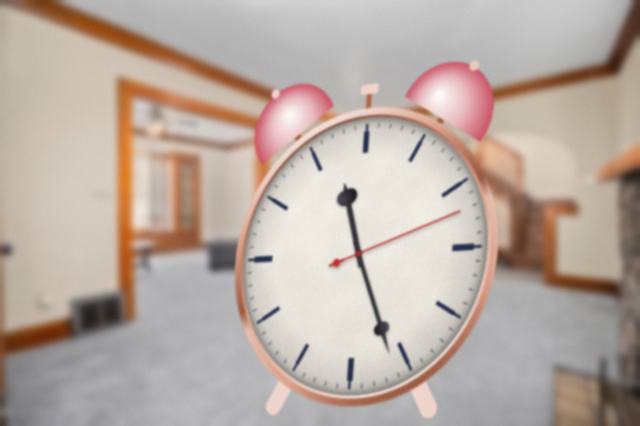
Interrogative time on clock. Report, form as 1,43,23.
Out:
11,26,12
